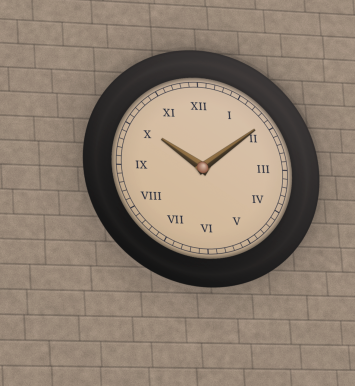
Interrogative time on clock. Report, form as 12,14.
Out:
10,09
